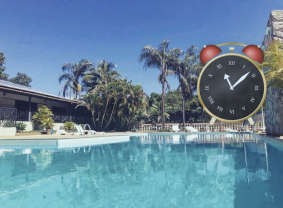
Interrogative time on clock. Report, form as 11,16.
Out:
11,08
